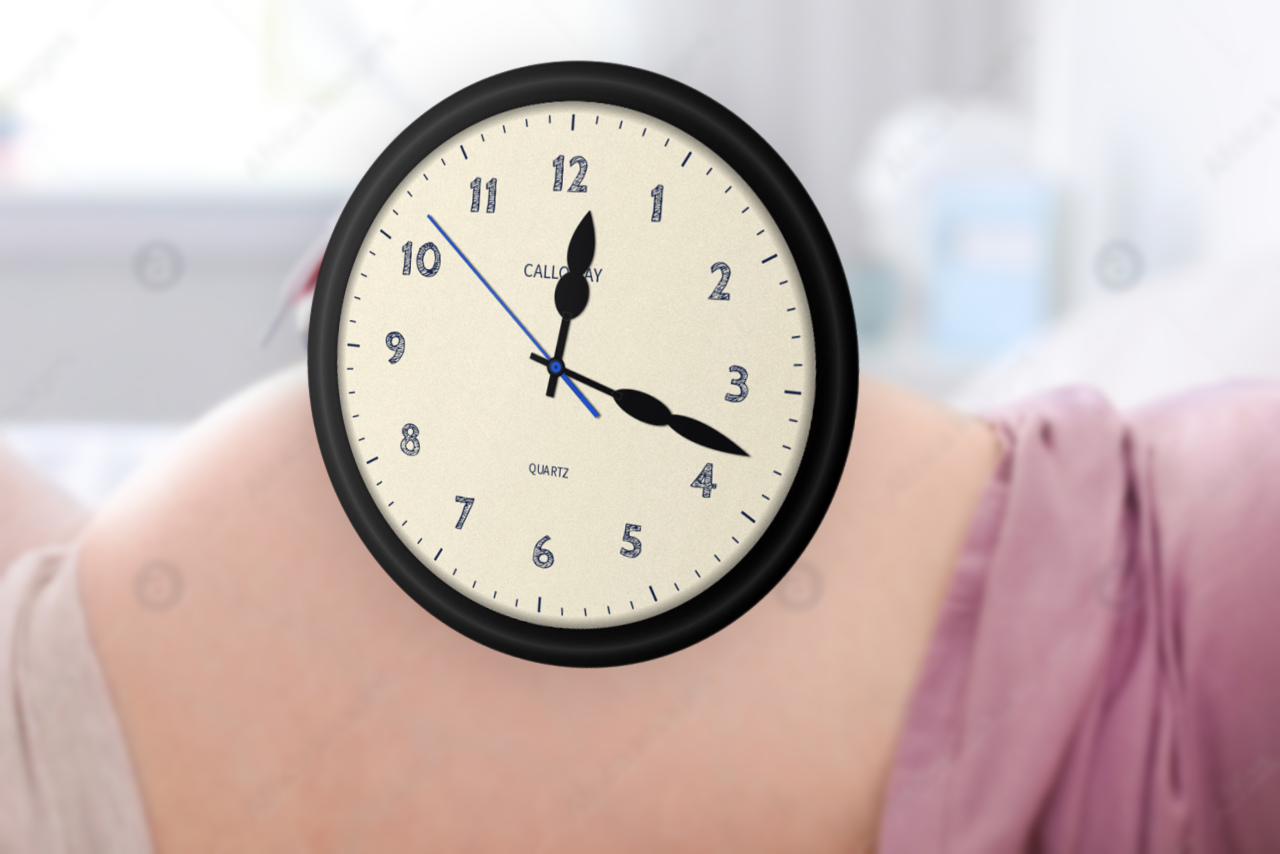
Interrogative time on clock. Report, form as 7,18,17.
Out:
12,17,52
